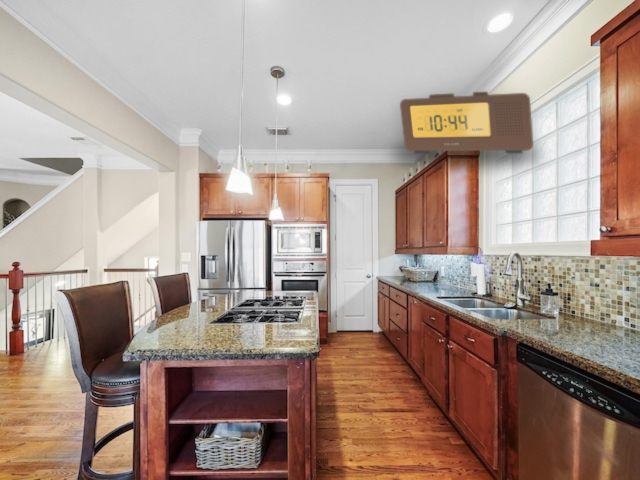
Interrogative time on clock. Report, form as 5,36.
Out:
10,44
